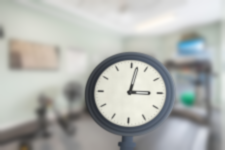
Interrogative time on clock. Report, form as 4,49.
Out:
3,02
